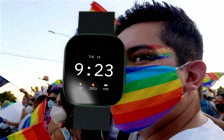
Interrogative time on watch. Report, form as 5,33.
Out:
9,23
